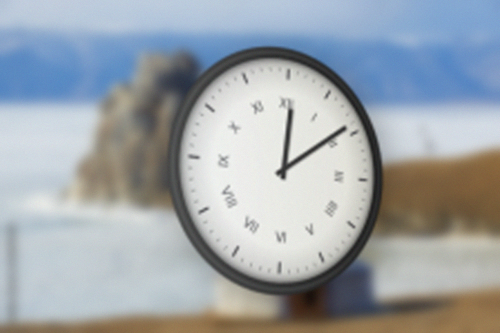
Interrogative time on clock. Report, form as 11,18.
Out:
12,09
